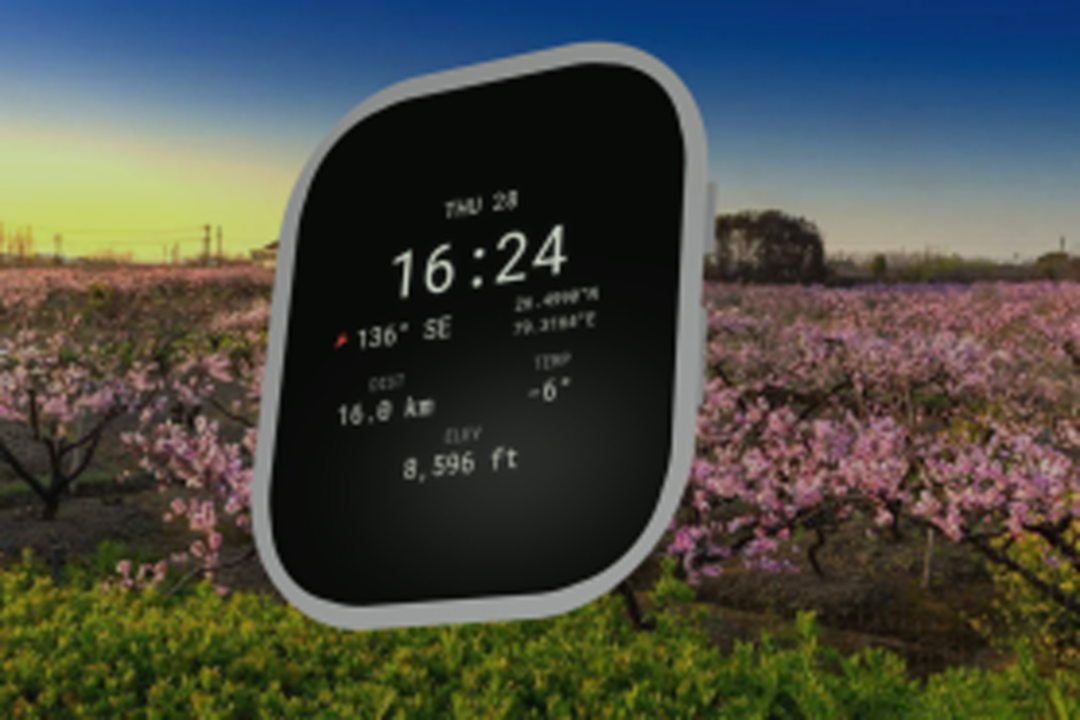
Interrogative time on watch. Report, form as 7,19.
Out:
16,24
